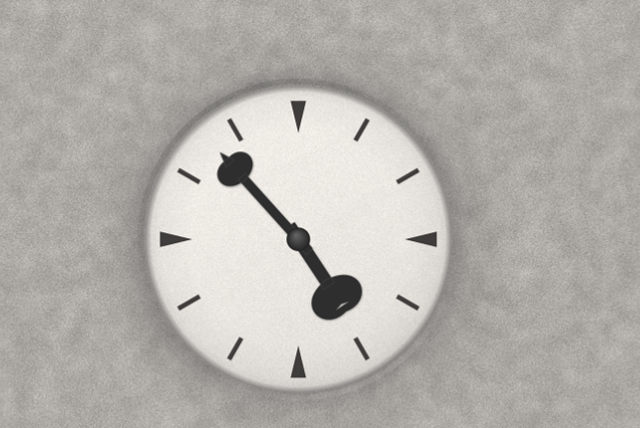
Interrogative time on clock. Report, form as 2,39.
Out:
4,53
